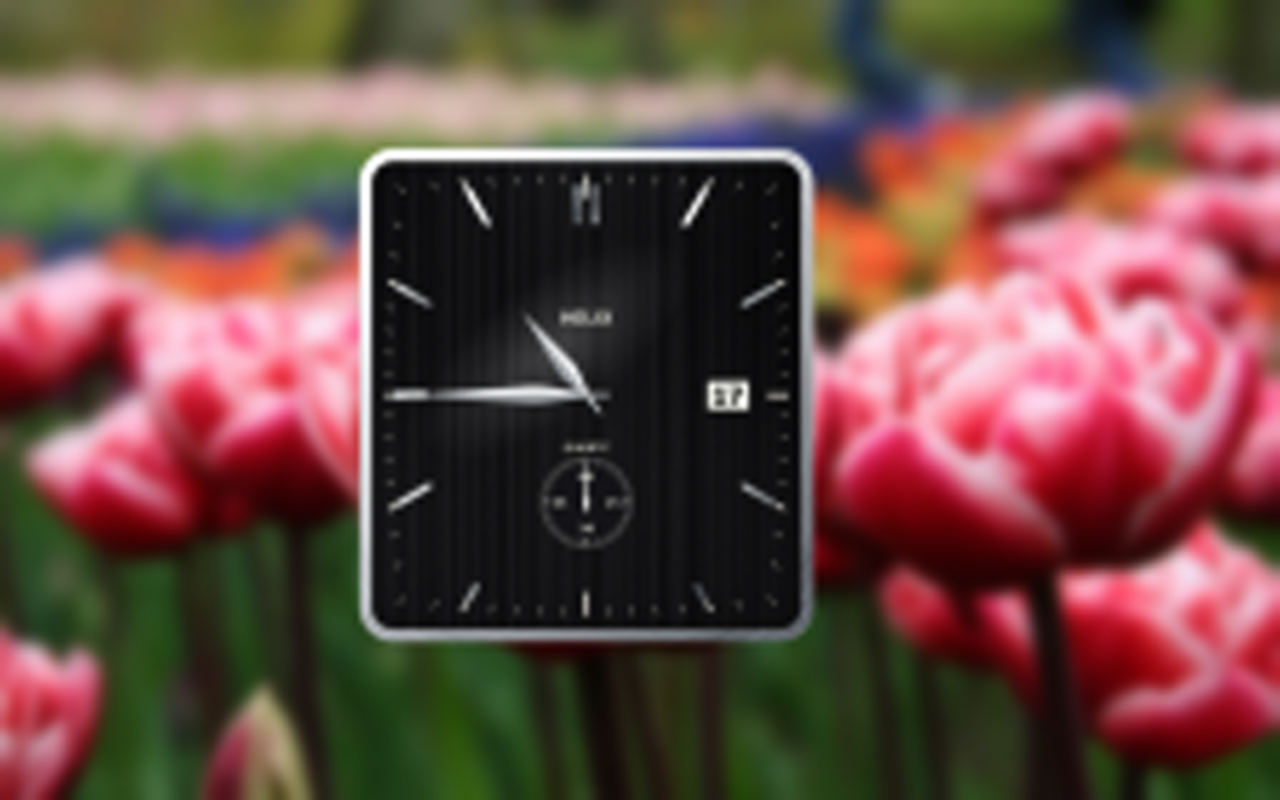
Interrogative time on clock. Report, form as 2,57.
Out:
10,45
